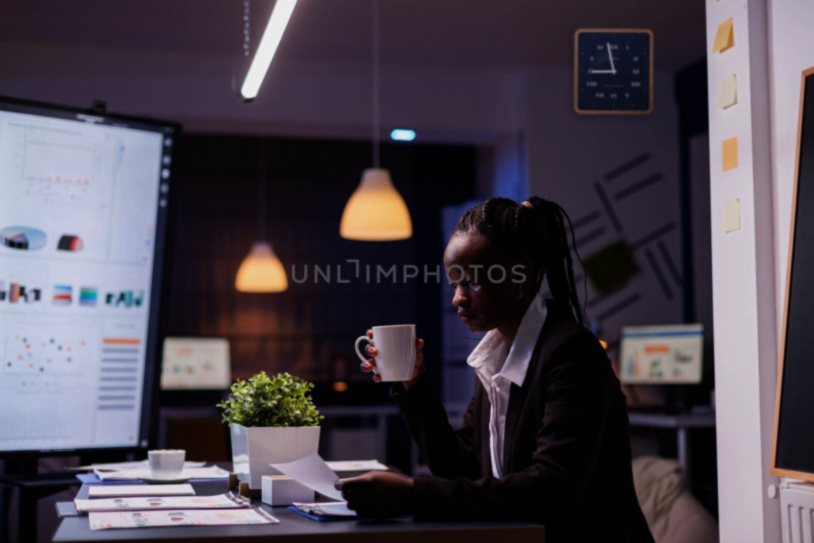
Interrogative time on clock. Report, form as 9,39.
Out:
8,58
